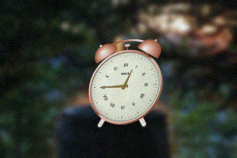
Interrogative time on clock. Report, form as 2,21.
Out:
12,45
